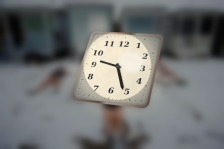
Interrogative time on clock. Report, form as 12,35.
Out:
9,26
